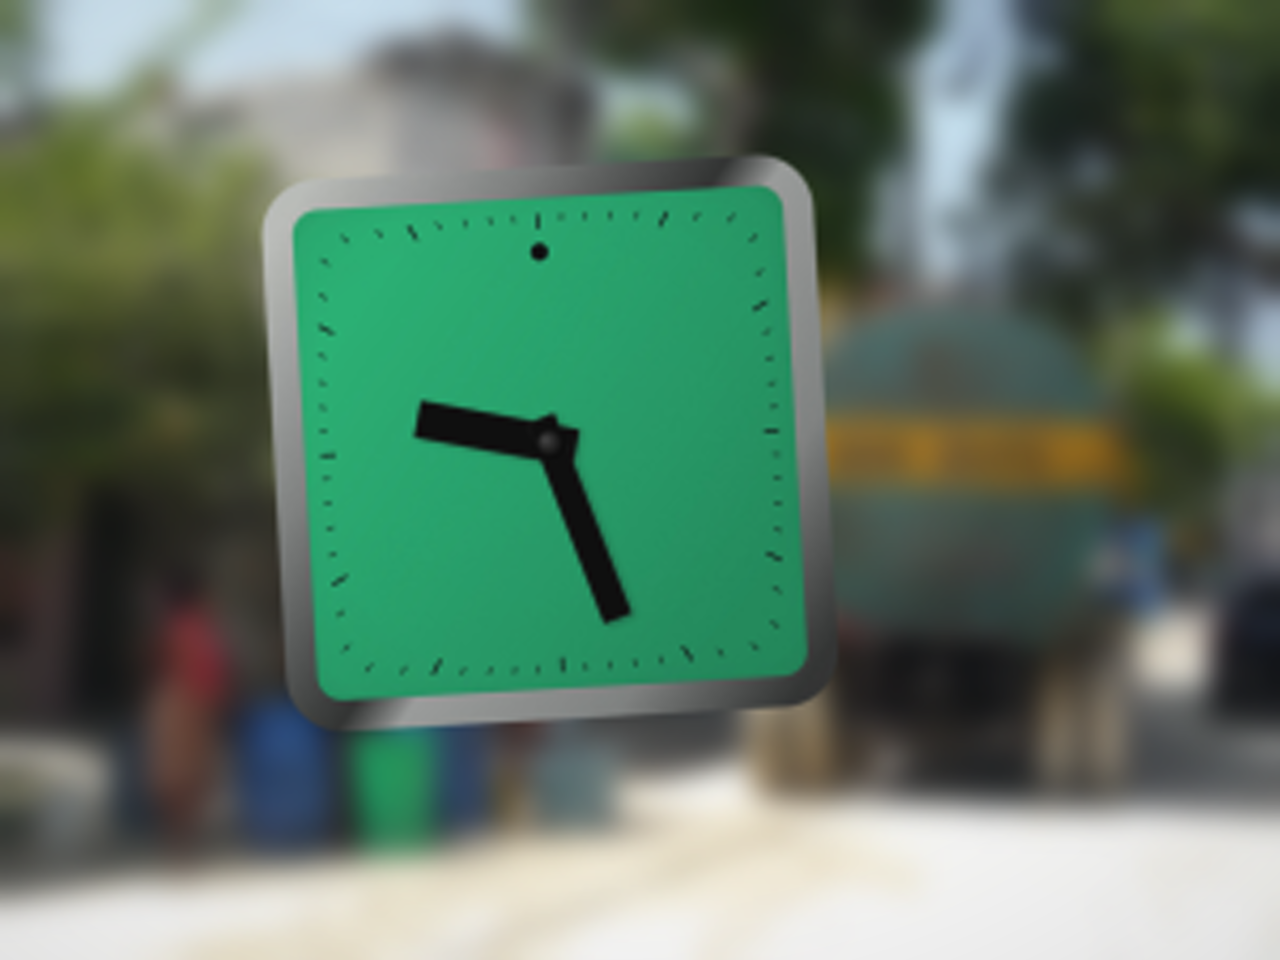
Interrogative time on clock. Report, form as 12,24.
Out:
9,27
